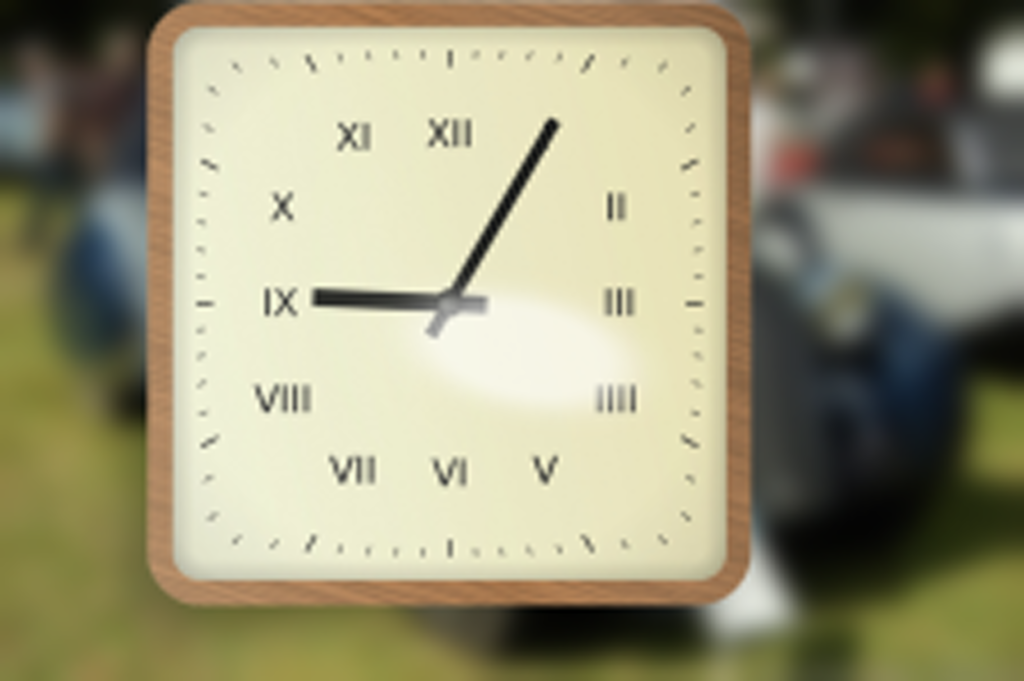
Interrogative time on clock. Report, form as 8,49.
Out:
9,05
